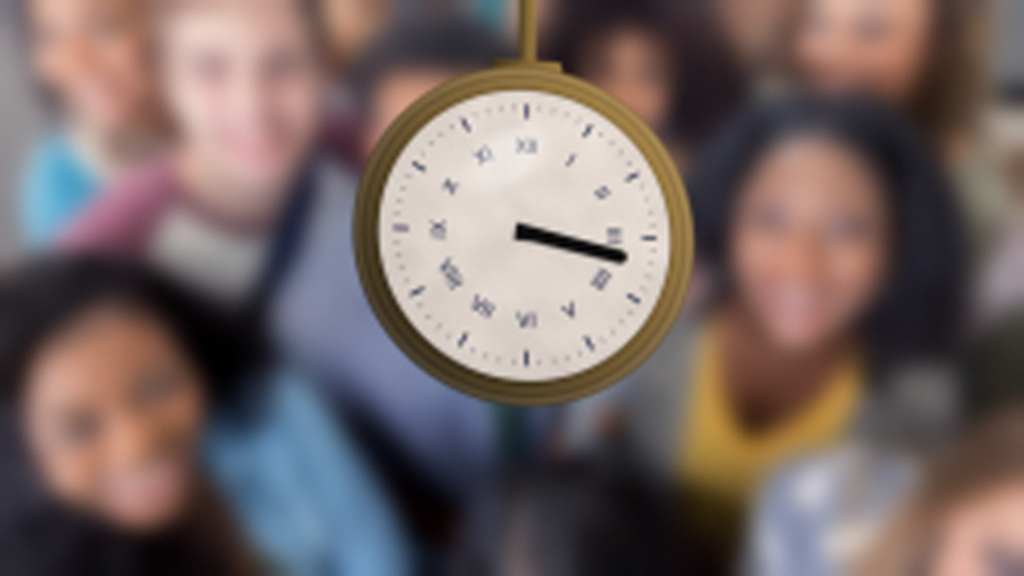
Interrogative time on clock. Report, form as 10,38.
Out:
3,17
